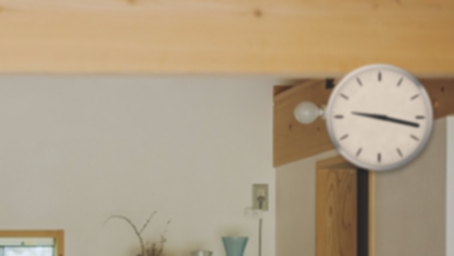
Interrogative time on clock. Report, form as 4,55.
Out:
9,17
